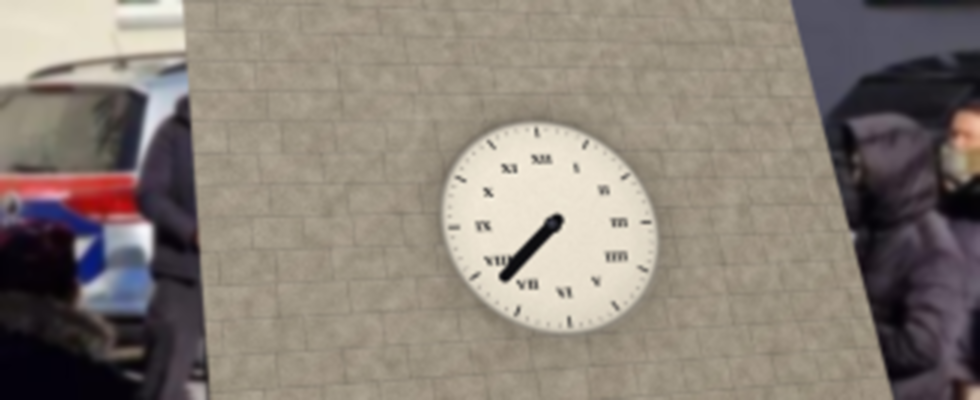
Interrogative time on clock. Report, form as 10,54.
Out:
7,38
